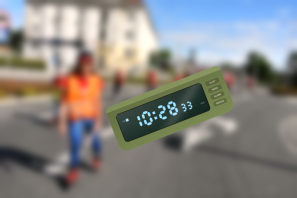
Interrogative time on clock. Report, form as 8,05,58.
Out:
10,28,33
